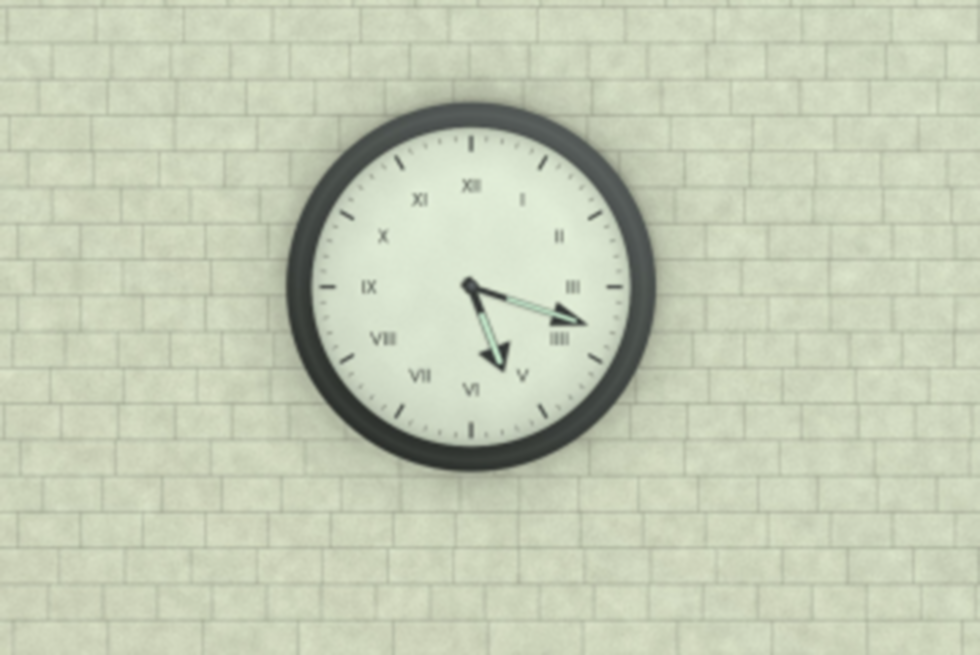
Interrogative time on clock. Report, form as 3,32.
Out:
5,18
